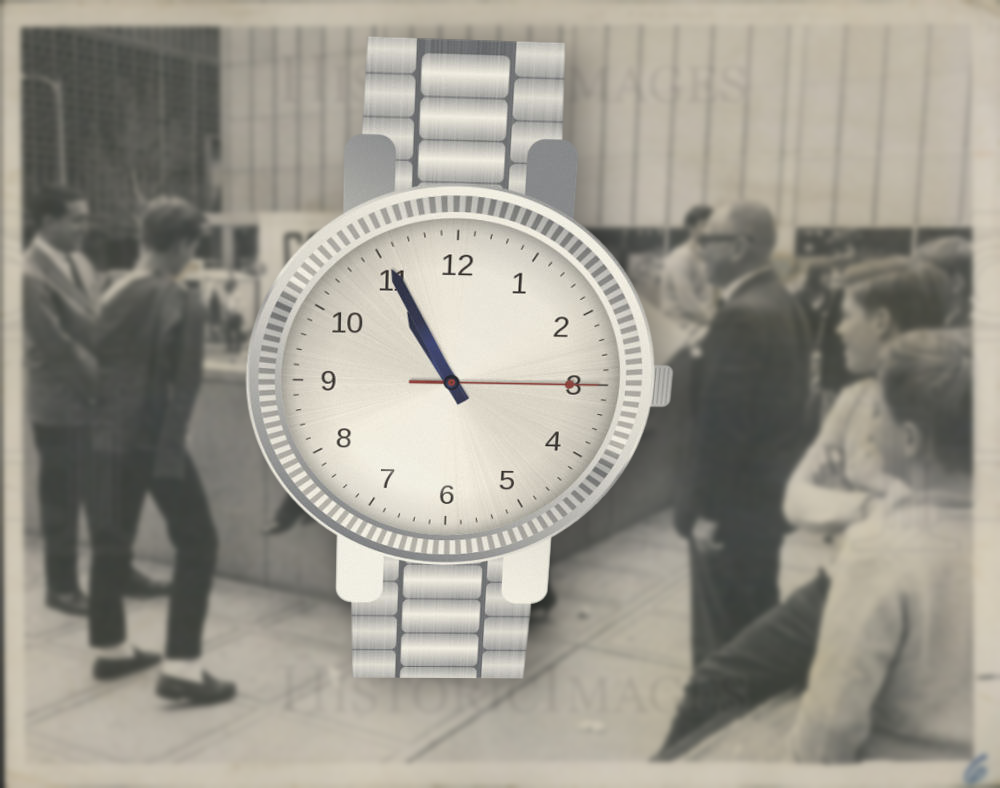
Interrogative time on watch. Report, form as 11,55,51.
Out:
10,55,15
